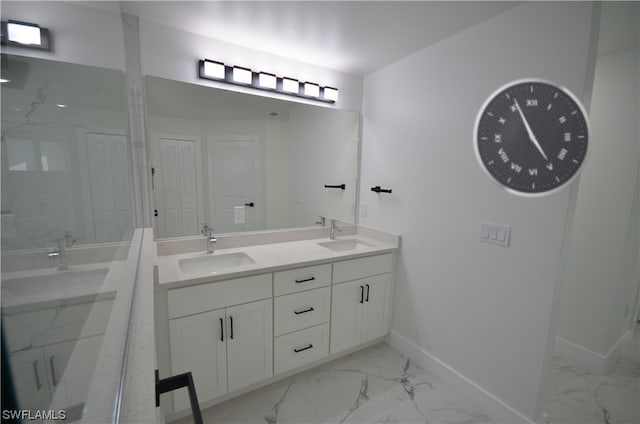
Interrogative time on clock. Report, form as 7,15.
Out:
4,56
